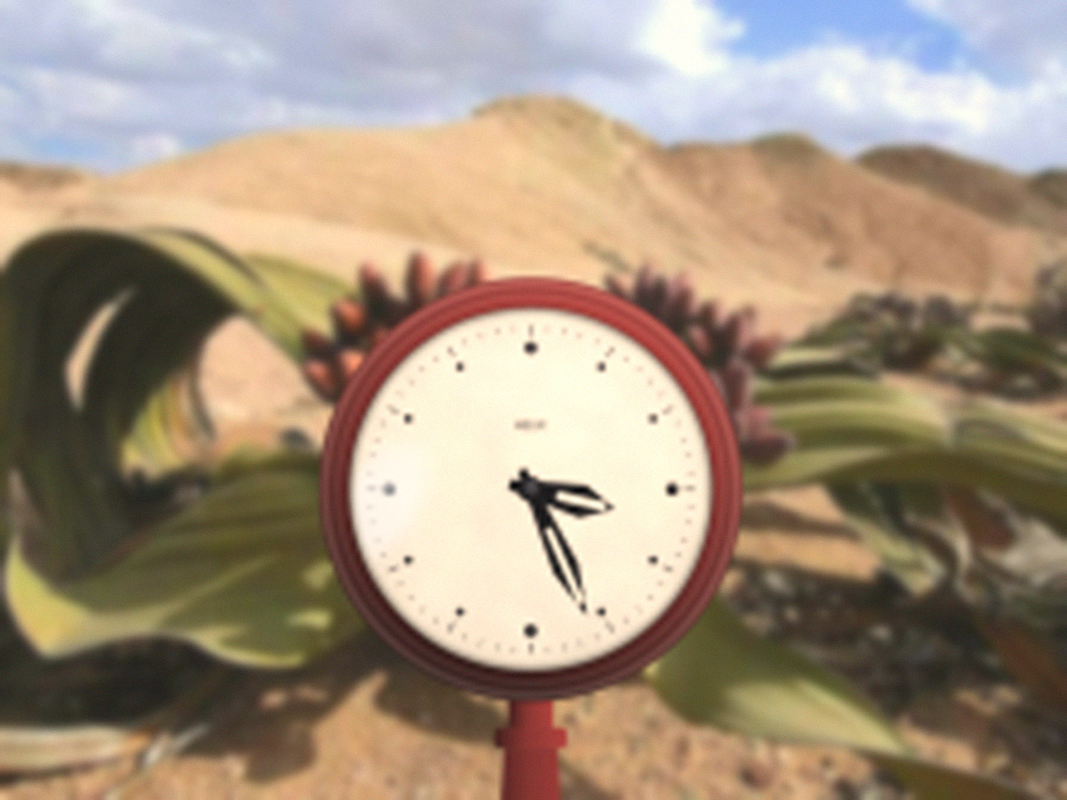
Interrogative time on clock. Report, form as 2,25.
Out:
3,26
